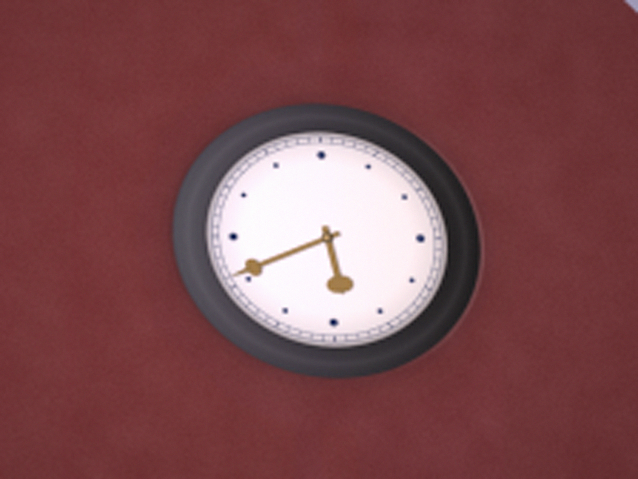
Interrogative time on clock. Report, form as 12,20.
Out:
5,41
